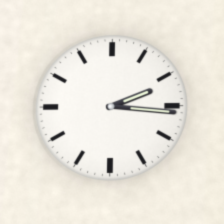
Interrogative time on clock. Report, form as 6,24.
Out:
2,16
